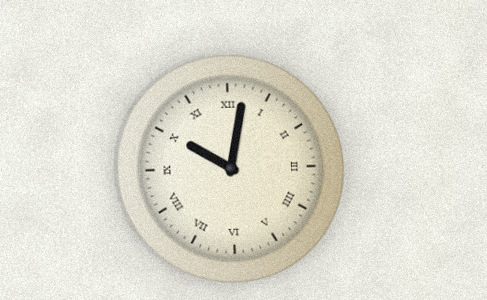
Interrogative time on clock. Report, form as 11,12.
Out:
10,02
